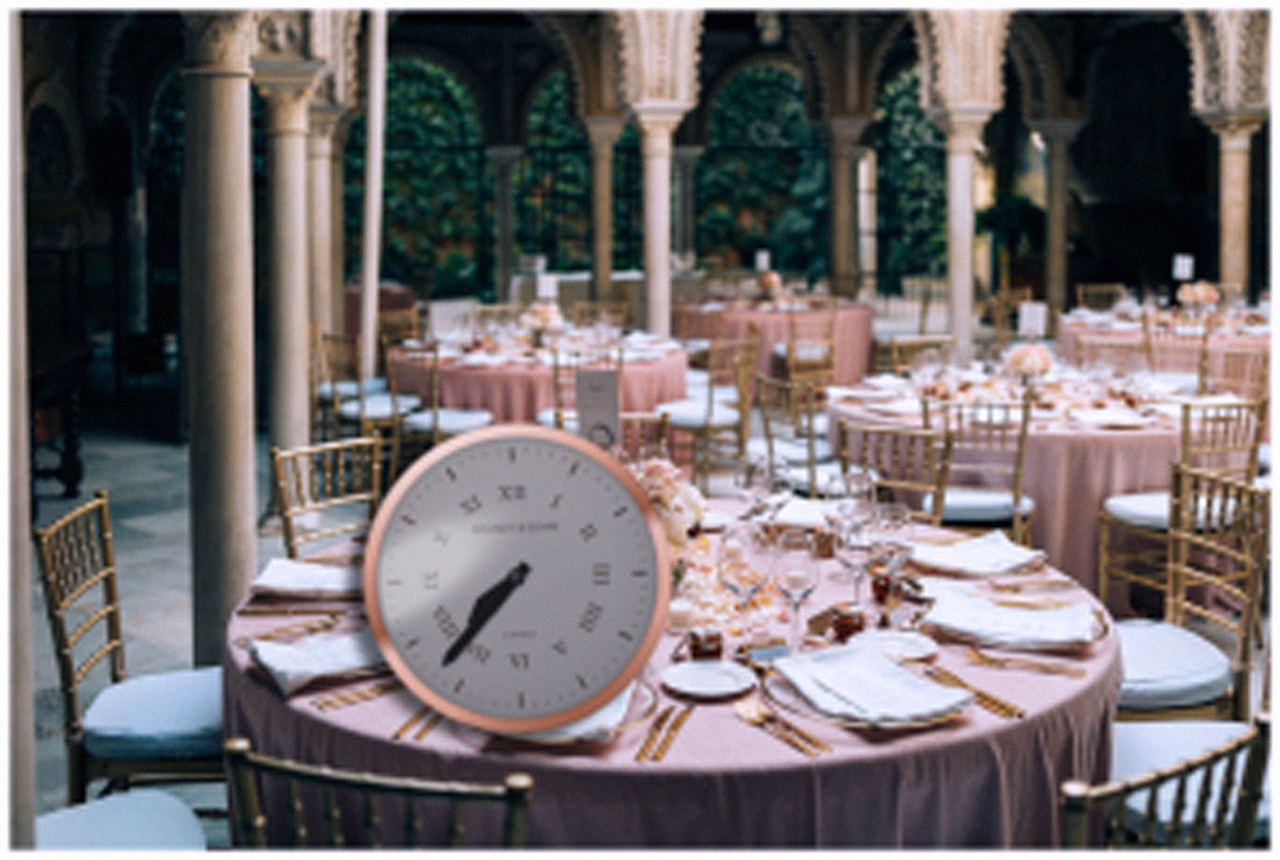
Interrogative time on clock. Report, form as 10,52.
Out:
7,37
